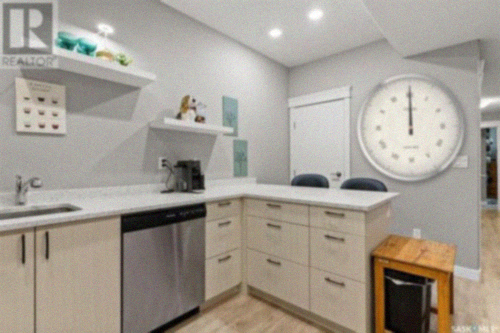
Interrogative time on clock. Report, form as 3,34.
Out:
12,00
